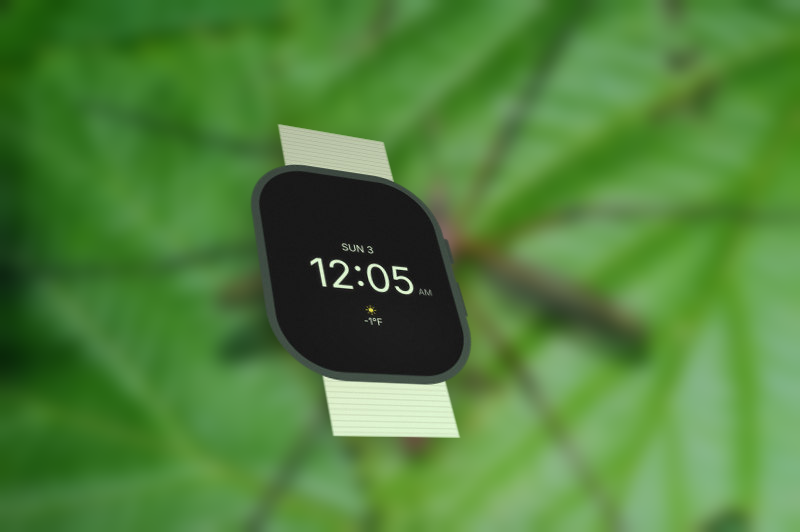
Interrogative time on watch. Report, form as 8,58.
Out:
12,05
